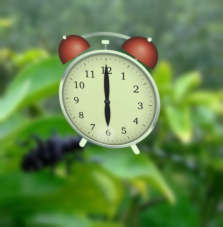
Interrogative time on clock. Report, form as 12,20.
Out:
6,00
